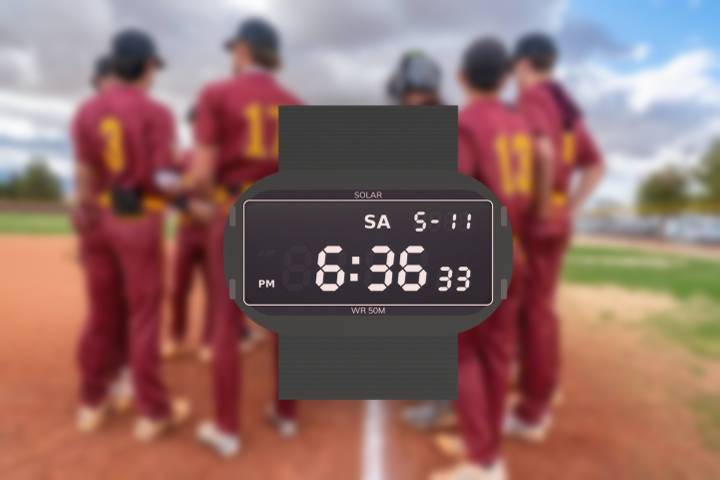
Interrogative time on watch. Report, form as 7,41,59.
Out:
6,36,33
